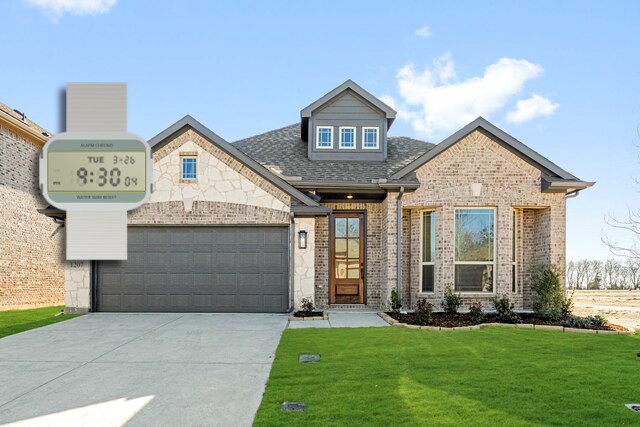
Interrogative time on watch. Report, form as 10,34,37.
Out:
9,30,04
